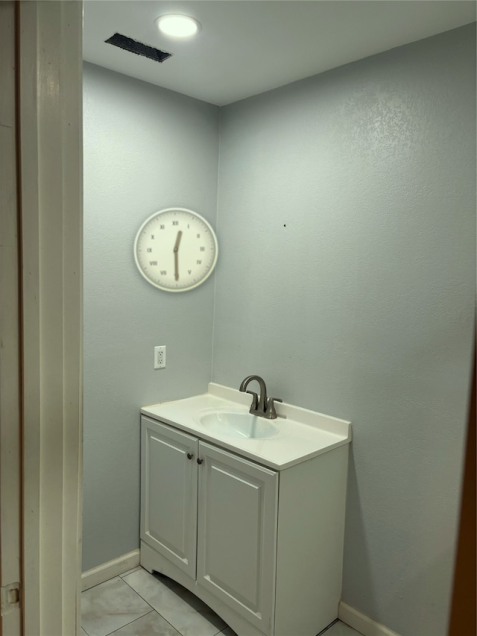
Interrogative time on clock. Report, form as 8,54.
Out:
12,30
